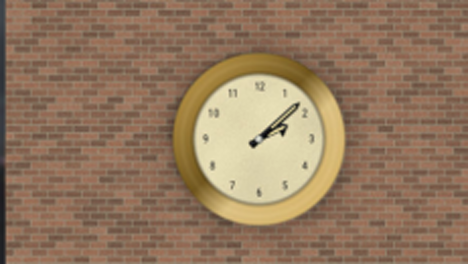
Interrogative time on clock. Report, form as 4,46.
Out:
2,08
